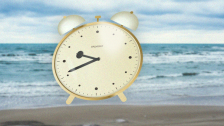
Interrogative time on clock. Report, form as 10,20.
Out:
9,41
